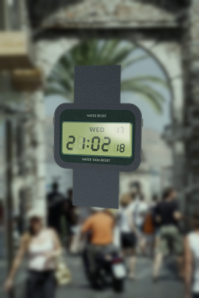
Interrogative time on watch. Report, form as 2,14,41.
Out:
21,02,18
